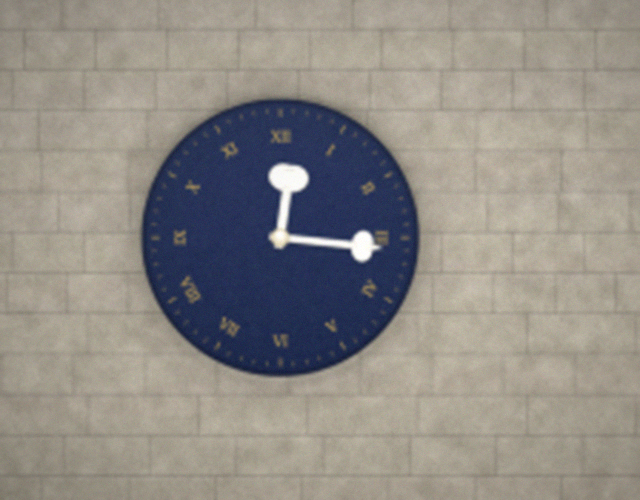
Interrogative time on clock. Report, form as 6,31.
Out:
12,16
